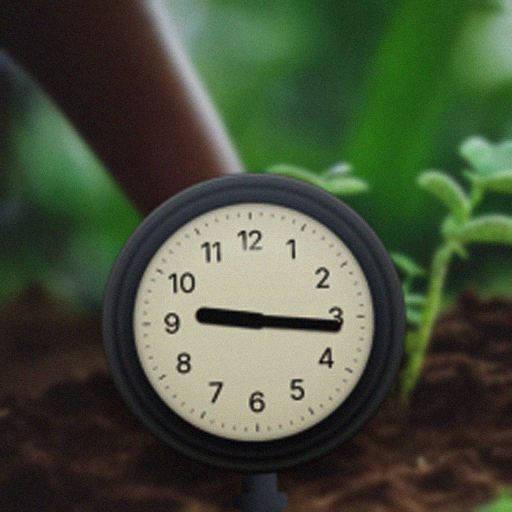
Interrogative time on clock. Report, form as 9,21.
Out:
9,16
